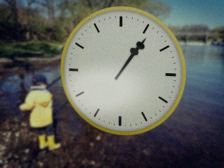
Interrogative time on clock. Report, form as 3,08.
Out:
1,06
